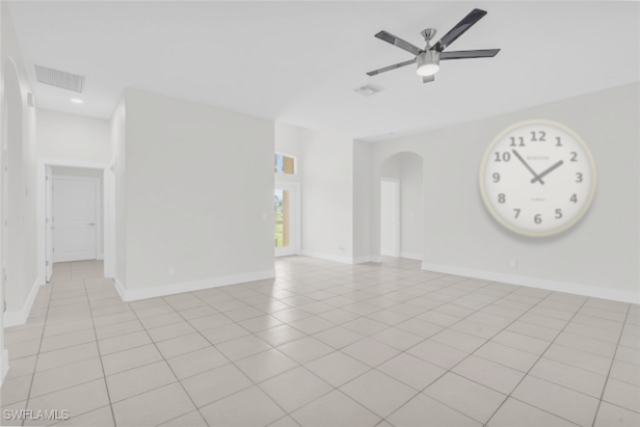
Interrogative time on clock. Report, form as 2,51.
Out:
1,53
